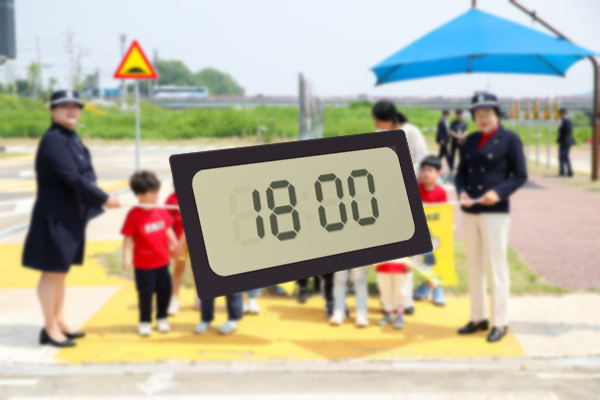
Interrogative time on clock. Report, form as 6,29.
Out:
18,00
